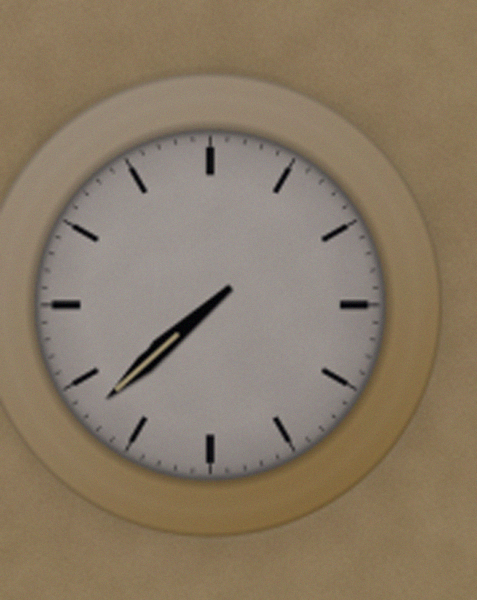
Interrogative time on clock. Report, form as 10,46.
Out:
7,38
